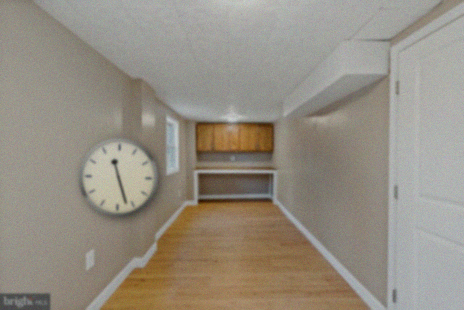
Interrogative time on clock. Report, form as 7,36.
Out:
11,27
